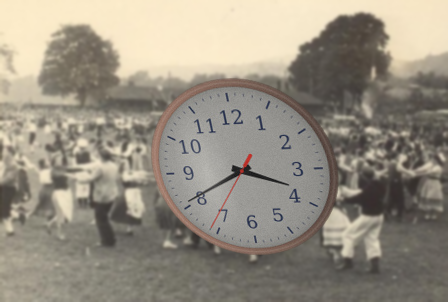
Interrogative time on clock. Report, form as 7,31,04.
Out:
3,40,36
